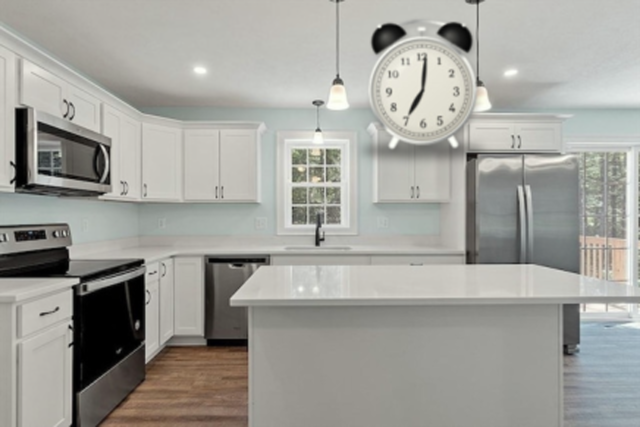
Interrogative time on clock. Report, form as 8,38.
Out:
7,01
